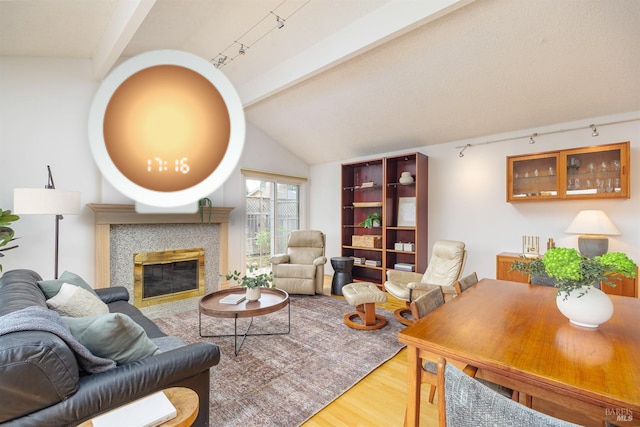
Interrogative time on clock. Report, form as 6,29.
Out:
17,16
